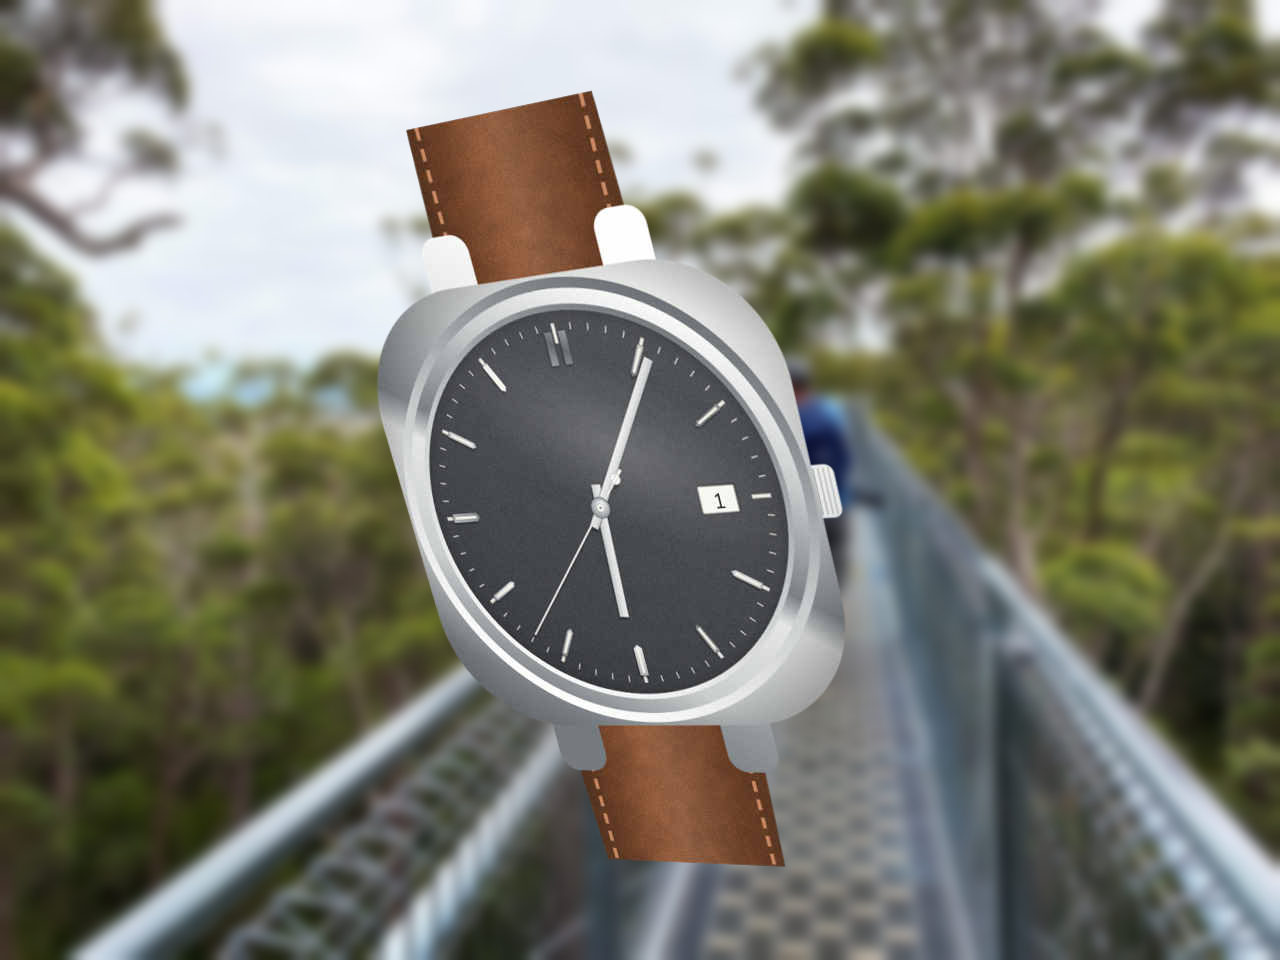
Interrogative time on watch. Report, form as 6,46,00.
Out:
6,05,37
